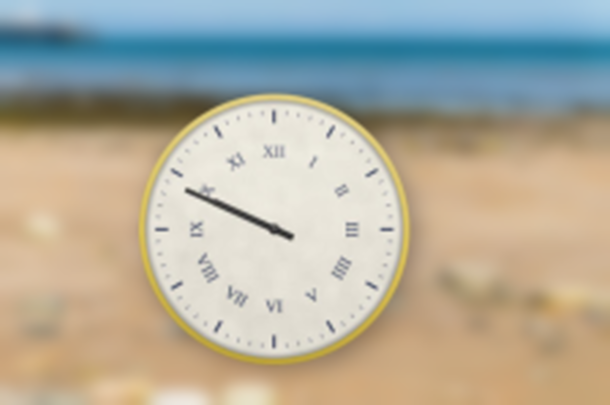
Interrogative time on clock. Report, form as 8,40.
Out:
9,49
